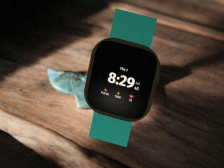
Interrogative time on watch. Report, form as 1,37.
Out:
8,29
